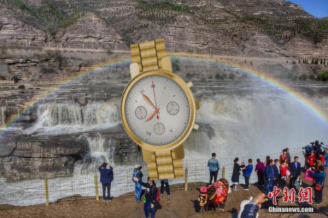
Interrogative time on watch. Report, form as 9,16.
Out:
7,54
